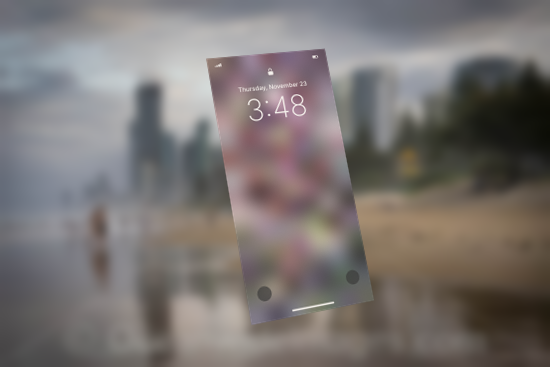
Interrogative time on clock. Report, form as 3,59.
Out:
3,48
